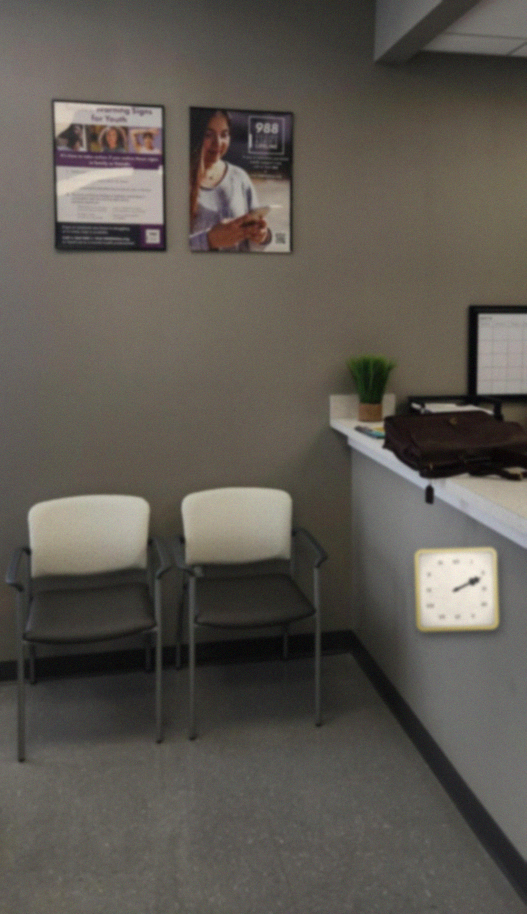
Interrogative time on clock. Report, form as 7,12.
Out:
2,11
